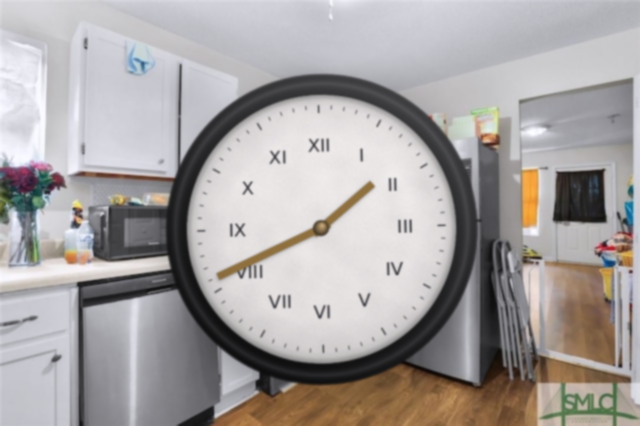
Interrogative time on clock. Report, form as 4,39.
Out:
1,41
